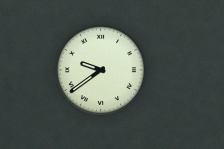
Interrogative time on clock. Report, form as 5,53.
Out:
9,39
